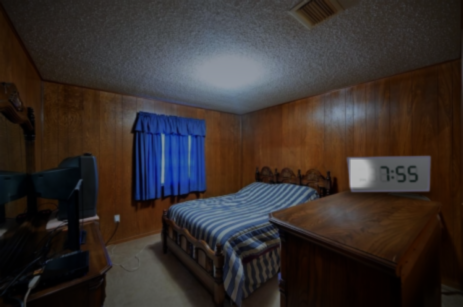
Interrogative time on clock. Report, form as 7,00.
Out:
7,55
